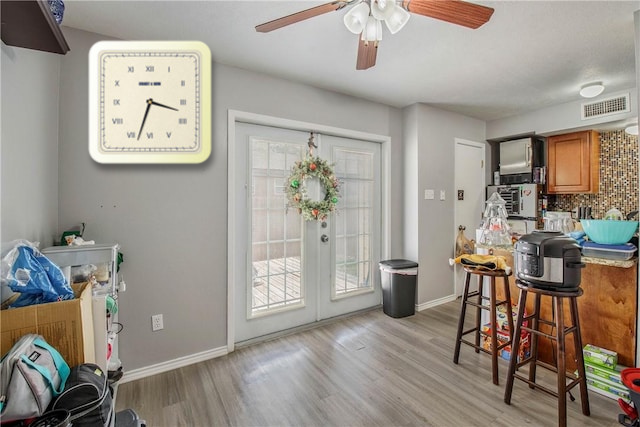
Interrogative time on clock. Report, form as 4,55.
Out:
3,33
